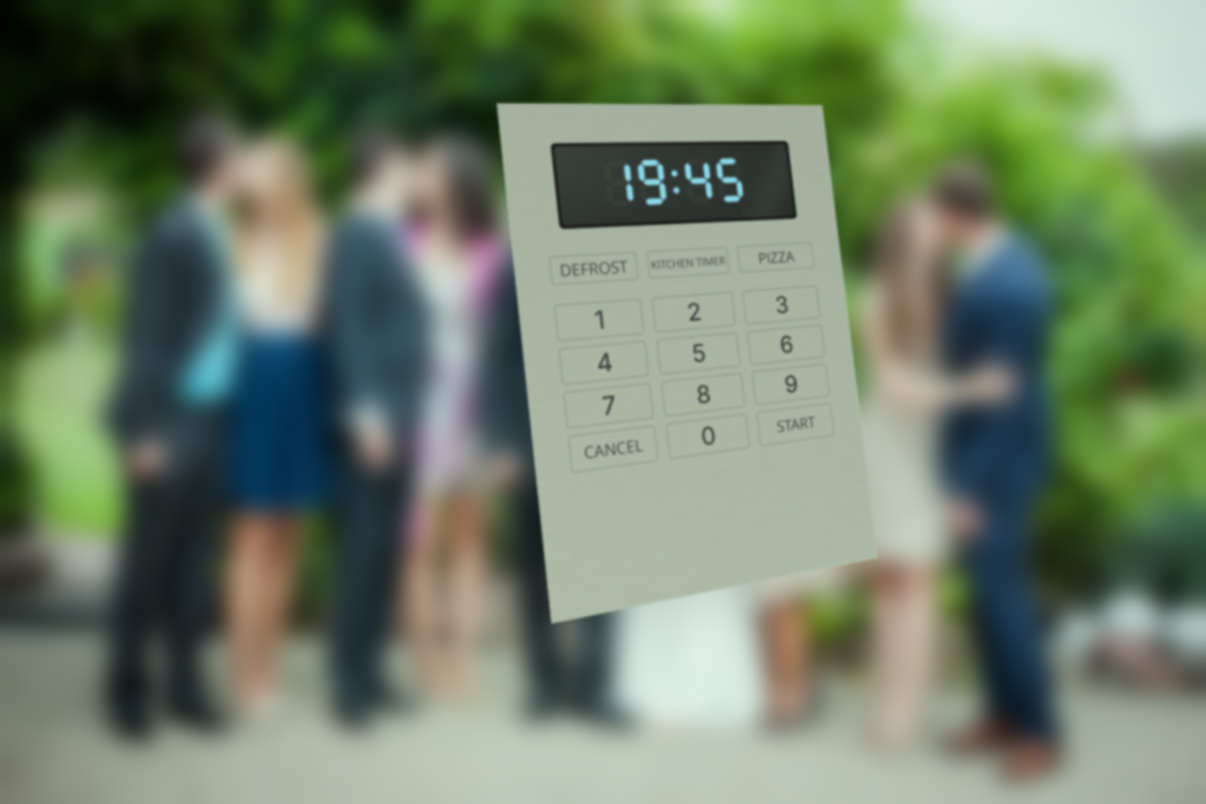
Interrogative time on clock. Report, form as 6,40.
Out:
19,45
